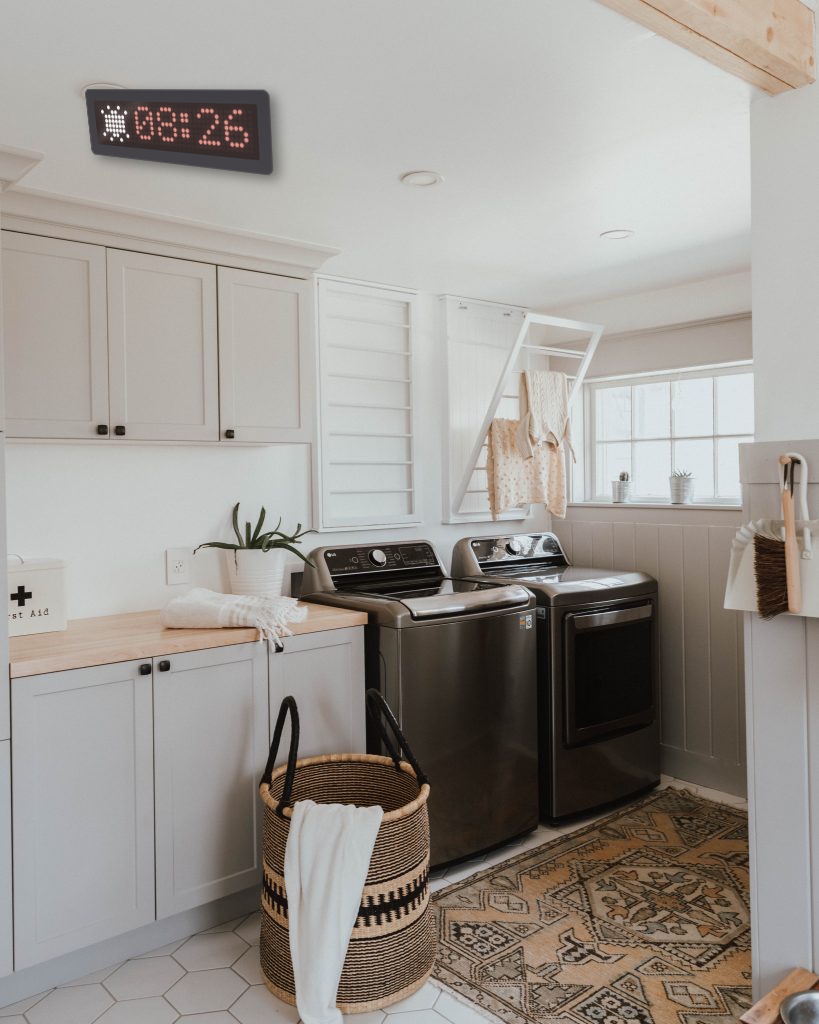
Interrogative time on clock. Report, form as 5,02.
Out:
8,26
